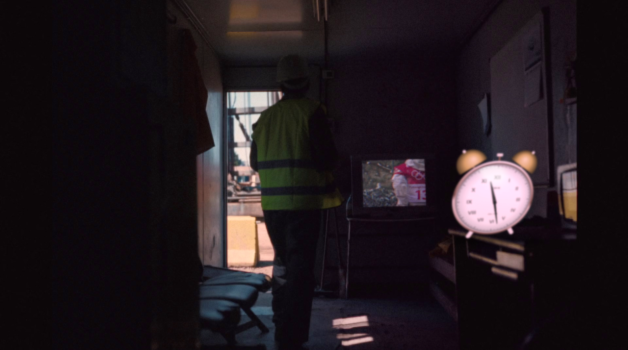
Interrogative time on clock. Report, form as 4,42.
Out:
11,28
